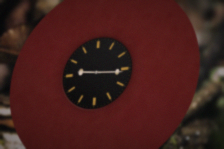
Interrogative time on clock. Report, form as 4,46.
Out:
9,16
